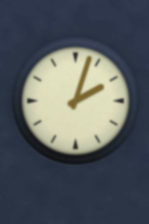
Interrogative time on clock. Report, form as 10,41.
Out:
2,03
